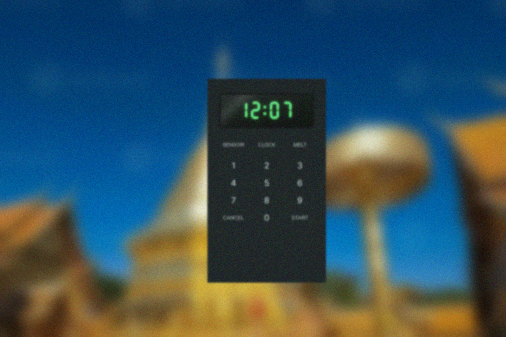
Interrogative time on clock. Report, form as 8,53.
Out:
12,07
